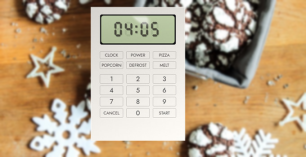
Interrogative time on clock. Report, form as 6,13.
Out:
4,05
